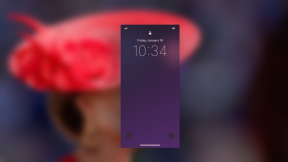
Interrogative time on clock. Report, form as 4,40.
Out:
10,34
